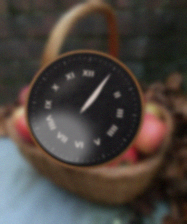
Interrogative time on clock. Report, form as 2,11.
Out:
1,05
